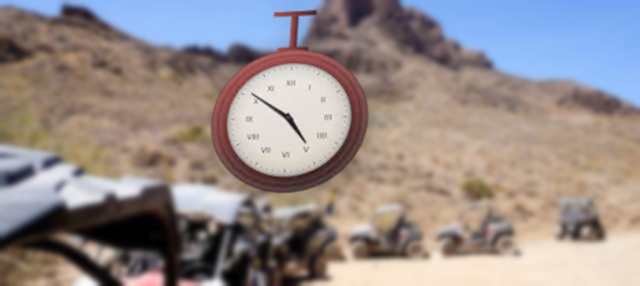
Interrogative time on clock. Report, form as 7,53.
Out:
4,51
